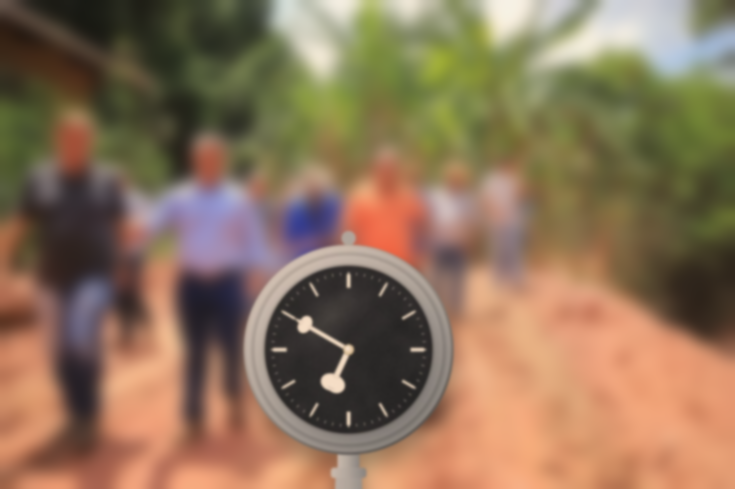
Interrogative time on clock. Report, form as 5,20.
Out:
6,50
